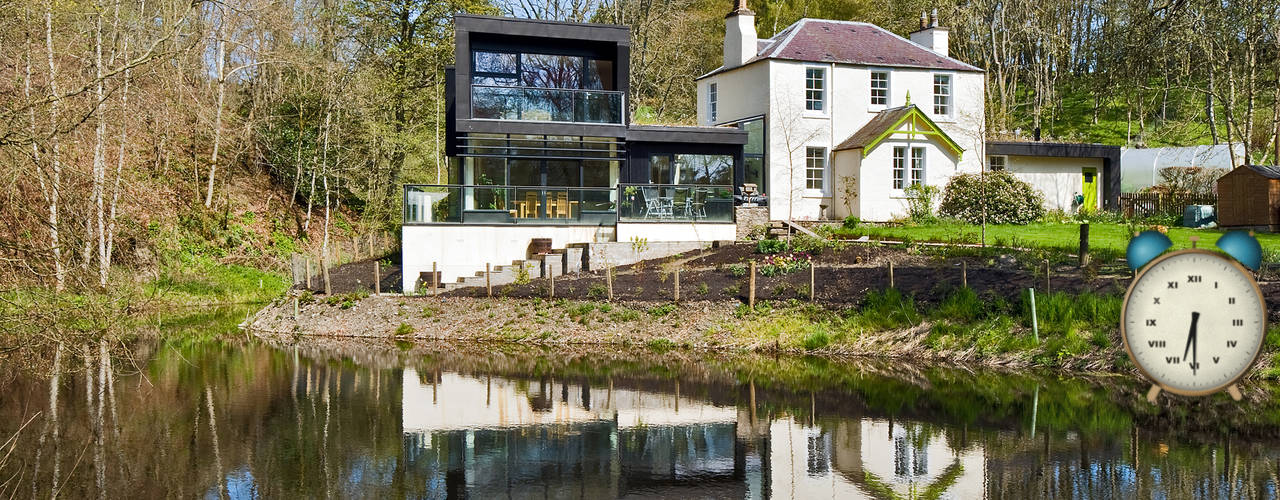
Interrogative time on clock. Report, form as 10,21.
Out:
6,30
